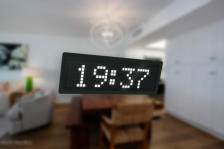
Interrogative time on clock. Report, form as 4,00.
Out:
19,37
